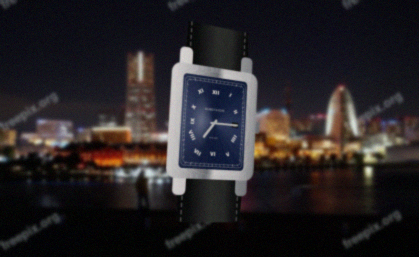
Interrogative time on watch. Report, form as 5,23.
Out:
7,15
